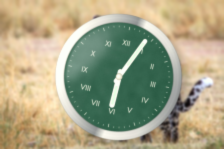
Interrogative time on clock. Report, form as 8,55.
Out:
6,04
